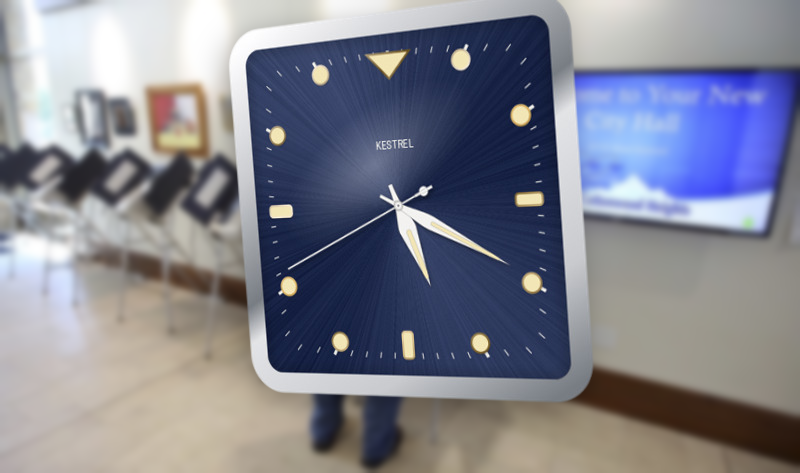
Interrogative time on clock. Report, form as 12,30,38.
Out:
5,19,41
